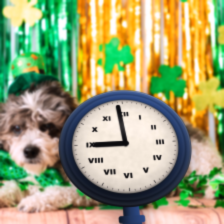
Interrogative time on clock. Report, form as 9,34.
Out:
8,59
